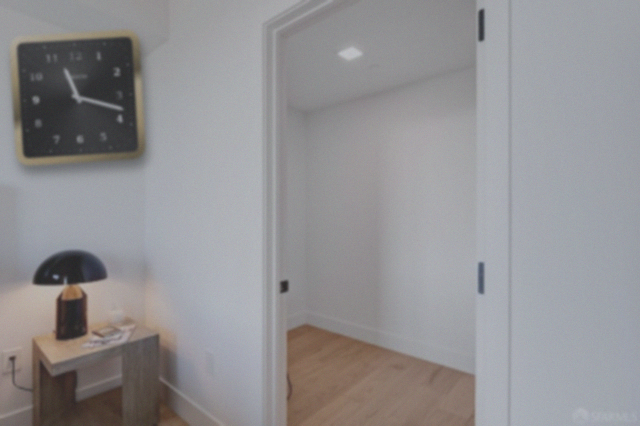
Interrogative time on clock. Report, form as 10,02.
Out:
11,18
